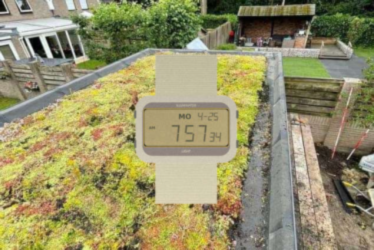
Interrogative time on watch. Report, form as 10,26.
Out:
7,57
